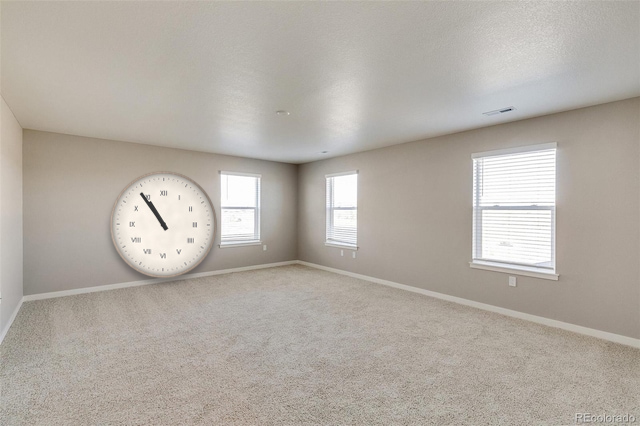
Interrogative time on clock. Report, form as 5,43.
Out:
10,54
